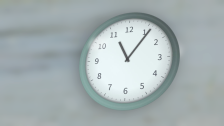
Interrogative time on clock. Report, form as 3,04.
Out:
11,06
